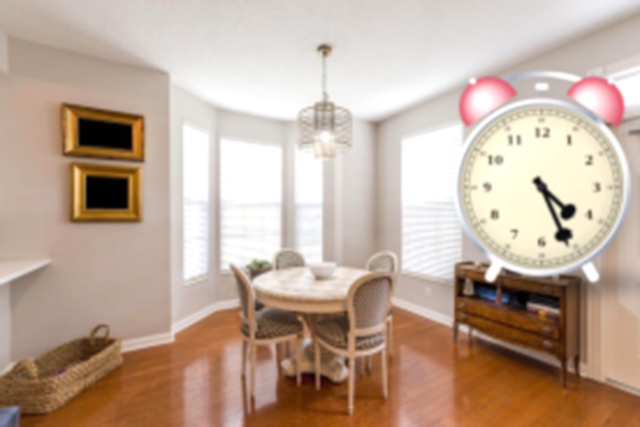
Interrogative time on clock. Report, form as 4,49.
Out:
4,26
